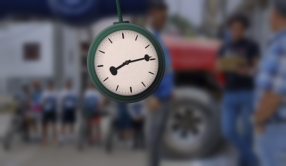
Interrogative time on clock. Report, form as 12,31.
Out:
8,14
